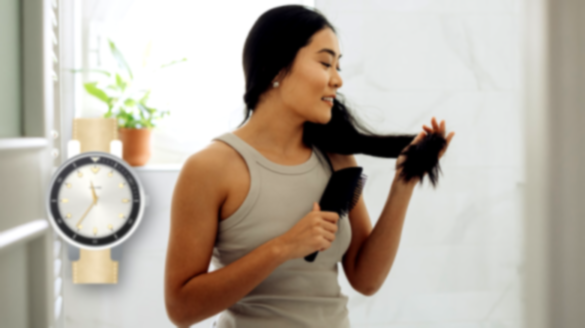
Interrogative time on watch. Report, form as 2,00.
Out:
11,36
